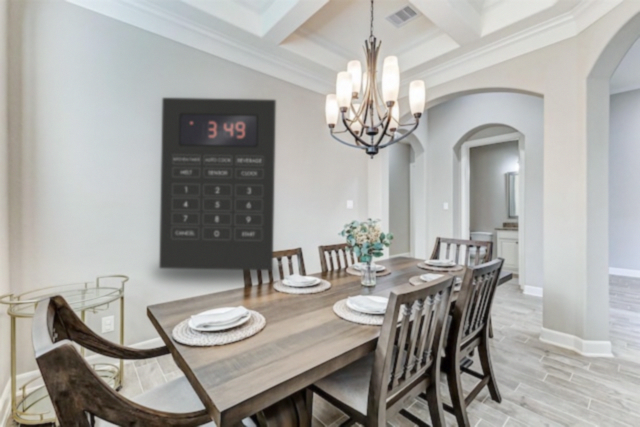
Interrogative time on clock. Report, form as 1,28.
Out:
3,49
